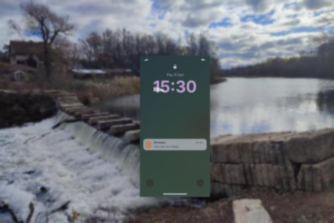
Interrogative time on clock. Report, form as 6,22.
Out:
15,30
